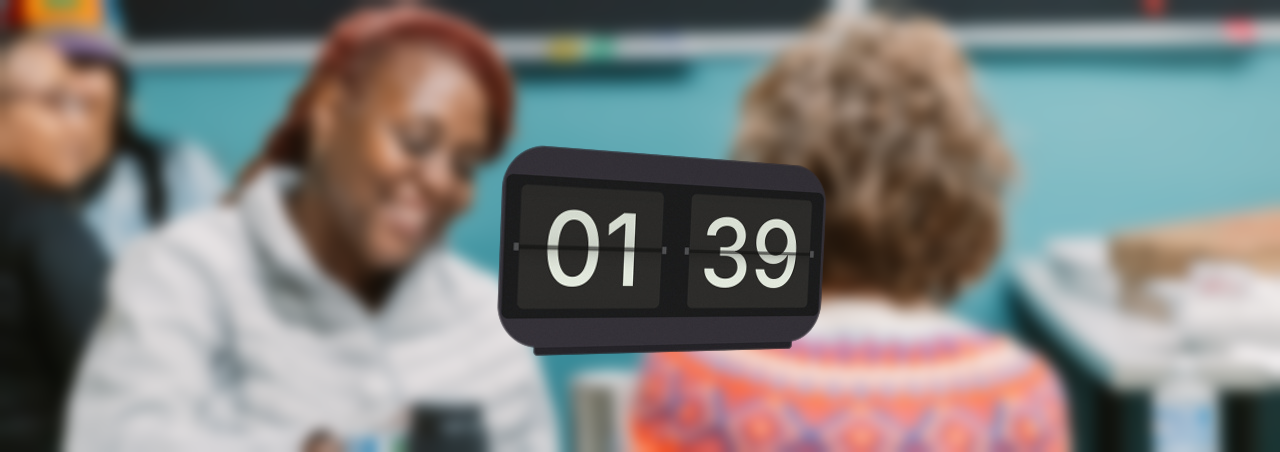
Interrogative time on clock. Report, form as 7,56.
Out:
1,39
